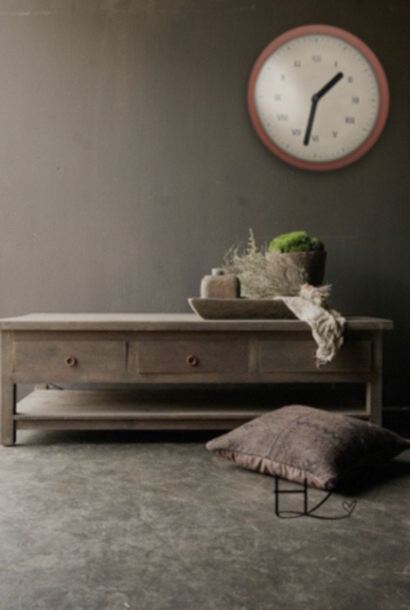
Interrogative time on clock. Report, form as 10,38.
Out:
1,32
